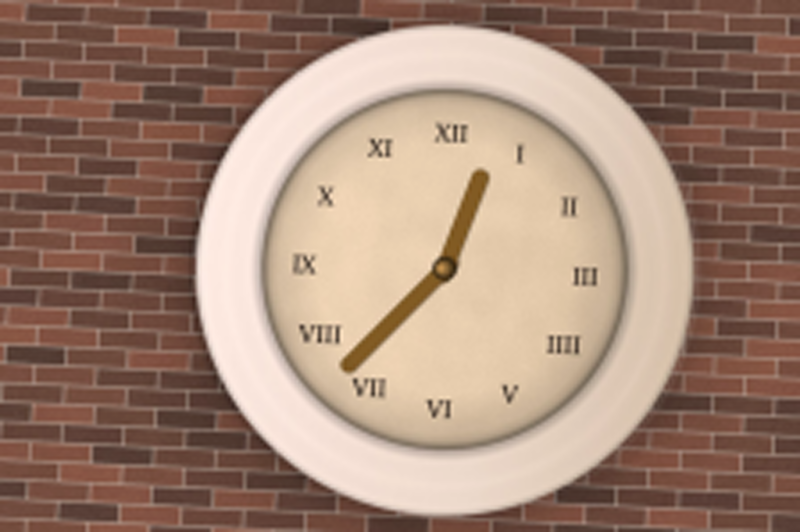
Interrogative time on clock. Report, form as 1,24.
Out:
12,37
